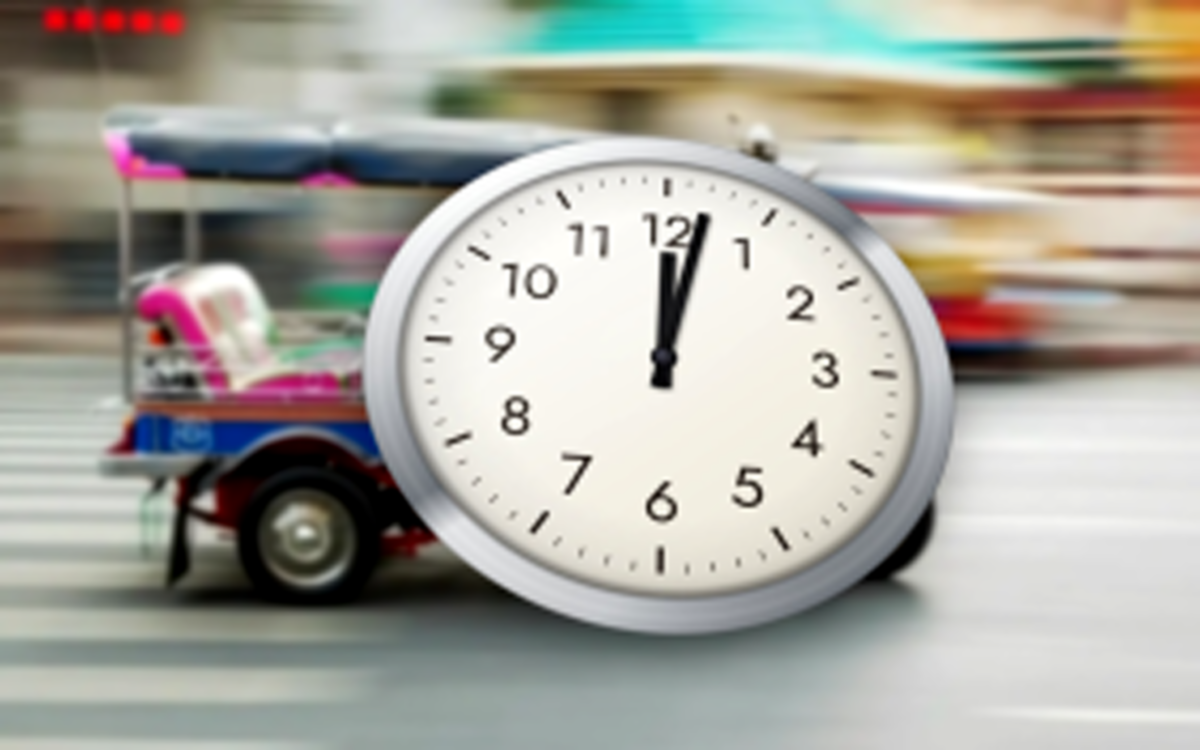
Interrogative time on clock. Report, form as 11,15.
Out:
12,02
